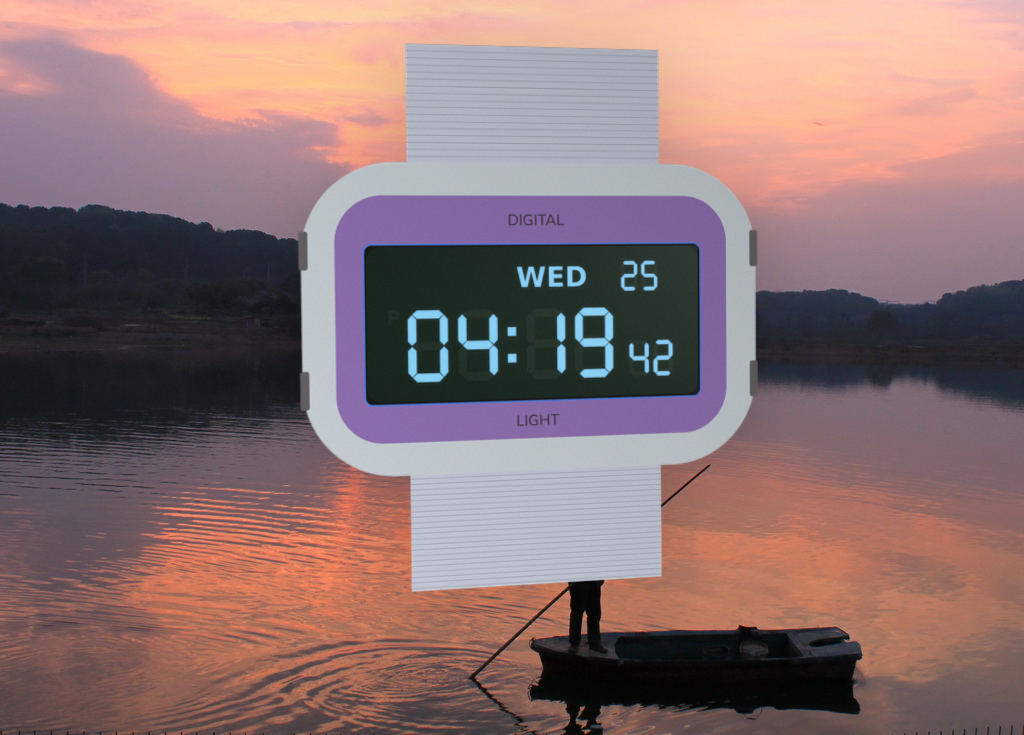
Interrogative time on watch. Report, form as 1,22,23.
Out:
4,19,42
